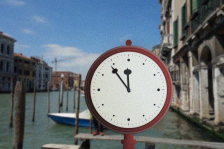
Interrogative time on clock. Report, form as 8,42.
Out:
11,54
